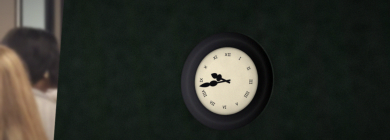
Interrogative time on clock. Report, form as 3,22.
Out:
9,43
